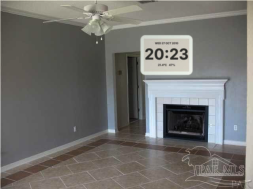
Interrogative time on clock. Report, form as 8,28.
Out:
20,23
